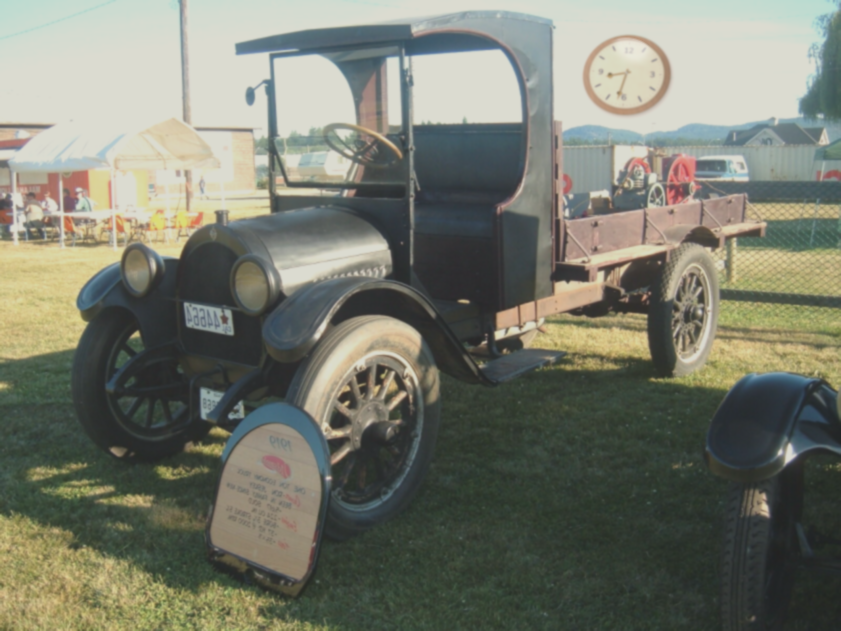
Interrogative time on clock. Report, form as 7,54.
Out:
8,32
